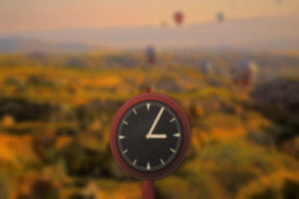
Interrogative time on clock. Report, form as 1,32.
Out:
3,05
